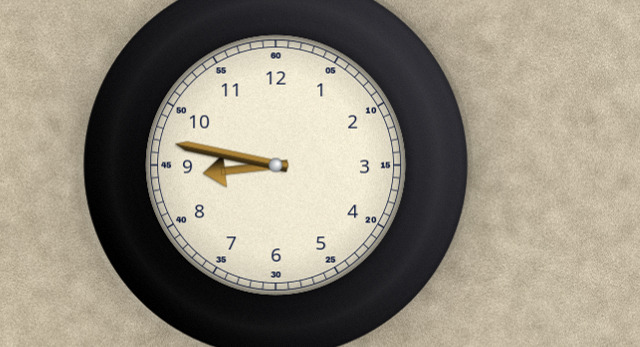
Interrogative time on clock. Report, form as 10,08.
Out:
8,47
